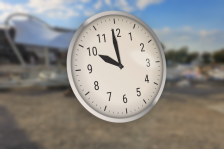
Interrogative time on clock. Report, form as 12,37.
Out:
9,59
